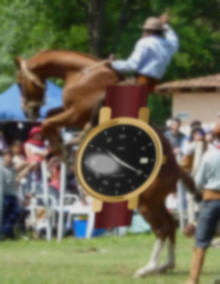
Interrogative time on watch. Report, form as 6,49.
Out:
10,20
